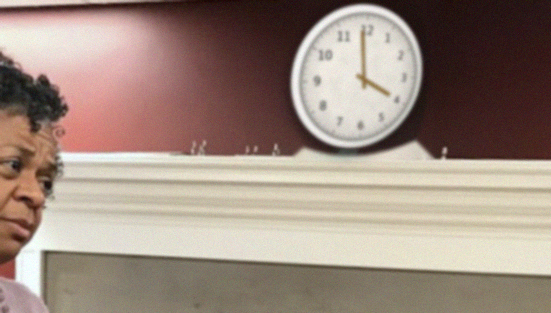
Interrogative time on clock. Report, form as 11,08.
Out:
3,59
